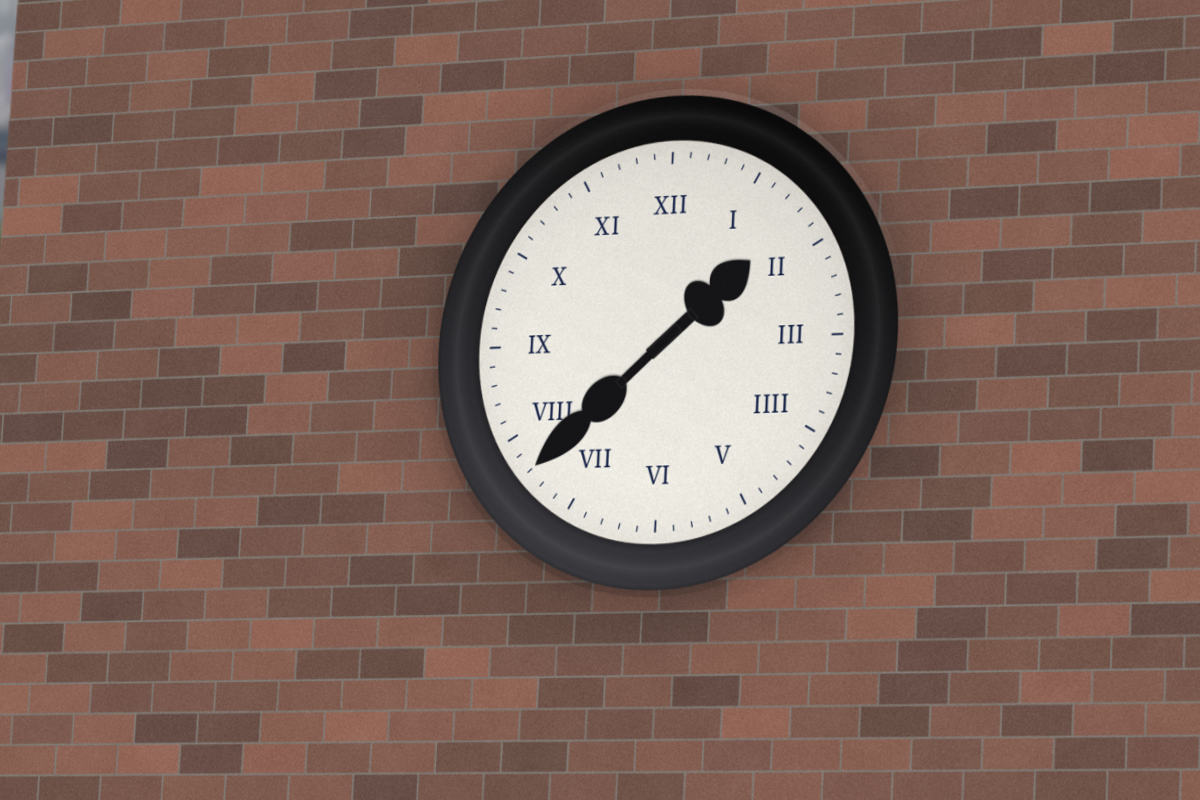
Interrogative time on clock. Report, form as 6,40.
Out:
1,38
